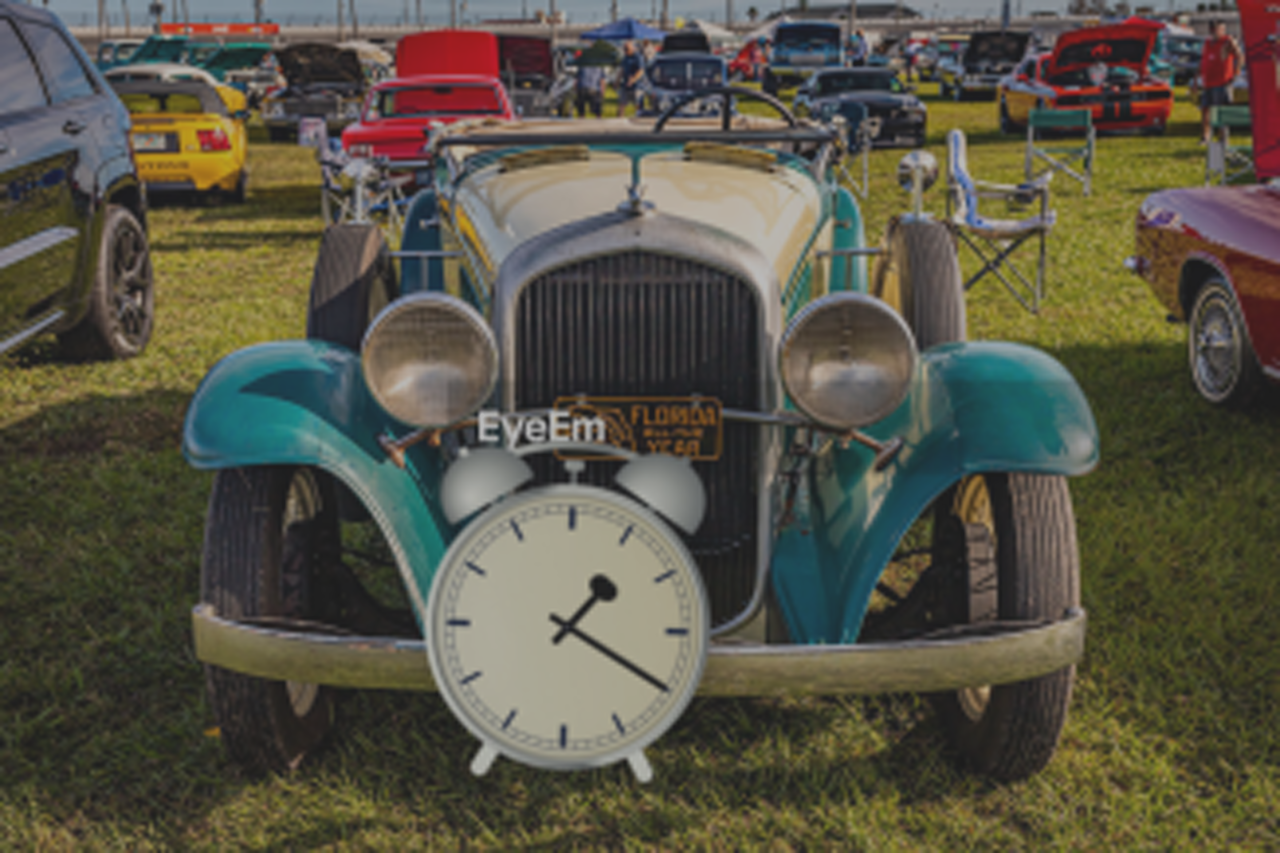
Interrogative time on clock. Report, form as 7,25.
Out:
1,20
